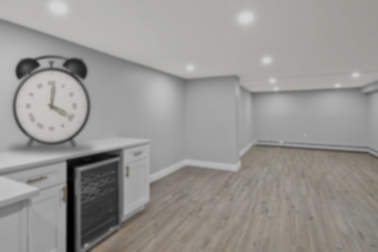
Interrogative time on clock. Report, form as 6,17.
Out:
4,01
